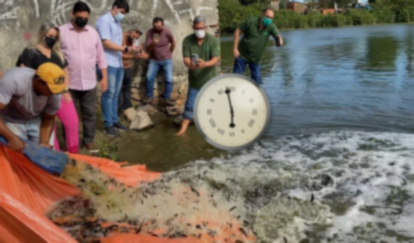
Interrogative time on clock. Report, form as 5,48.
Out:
5,58
